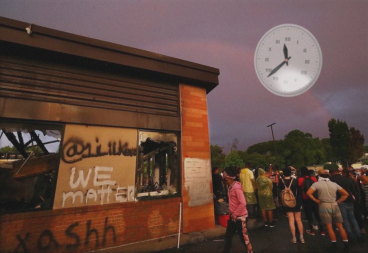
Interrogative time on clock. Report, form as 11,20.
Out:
11,38
